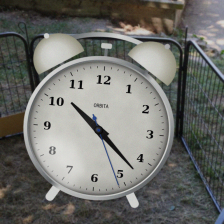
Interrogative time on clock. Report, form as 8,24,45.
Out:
10,22,26
